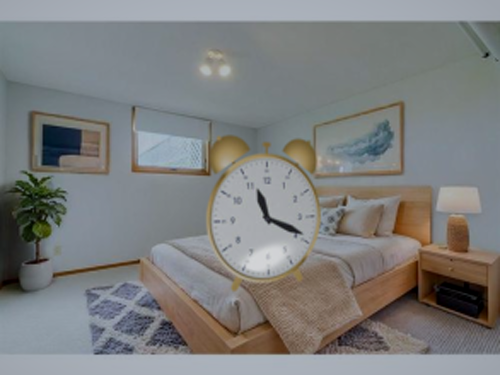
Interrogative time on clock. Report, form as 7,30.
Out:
11,19
